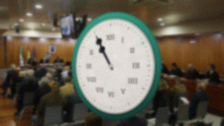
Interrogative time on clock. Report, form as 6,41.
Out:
10,55
